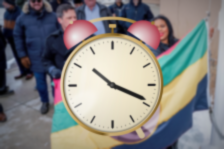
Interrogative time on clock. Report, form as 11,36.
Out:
10,19
